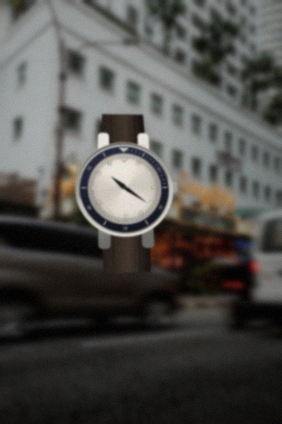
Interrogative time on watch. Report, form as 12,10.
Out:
10,21
